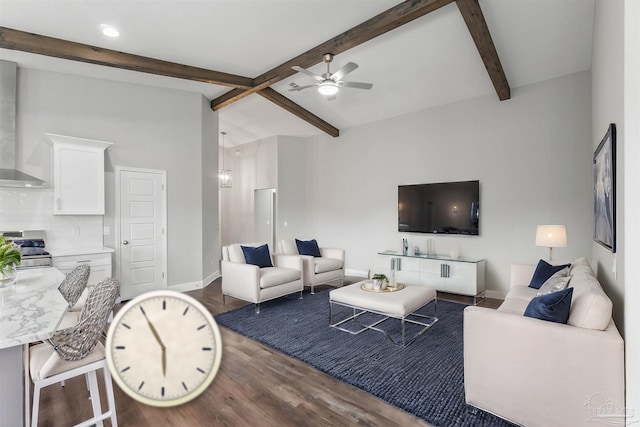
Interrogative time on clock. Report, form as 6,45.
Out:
5,55
